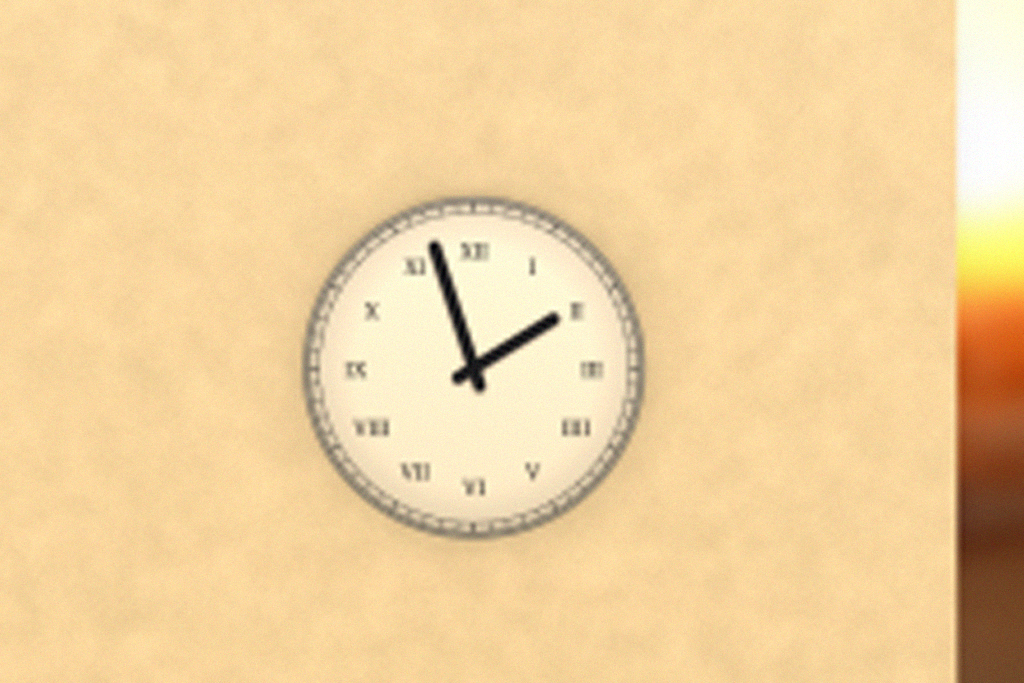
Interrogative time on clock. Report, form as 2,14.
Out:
1,57
